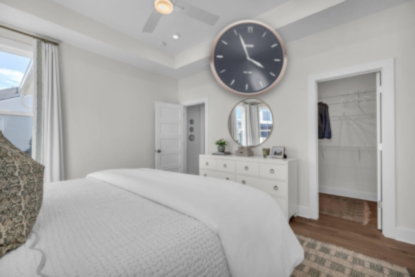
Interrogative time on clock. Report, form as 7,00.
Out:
3,56
